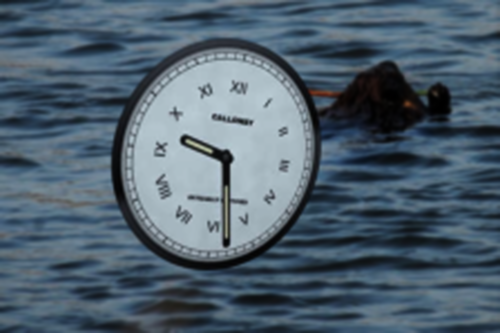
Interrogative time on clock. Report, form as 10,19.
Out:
9,28
